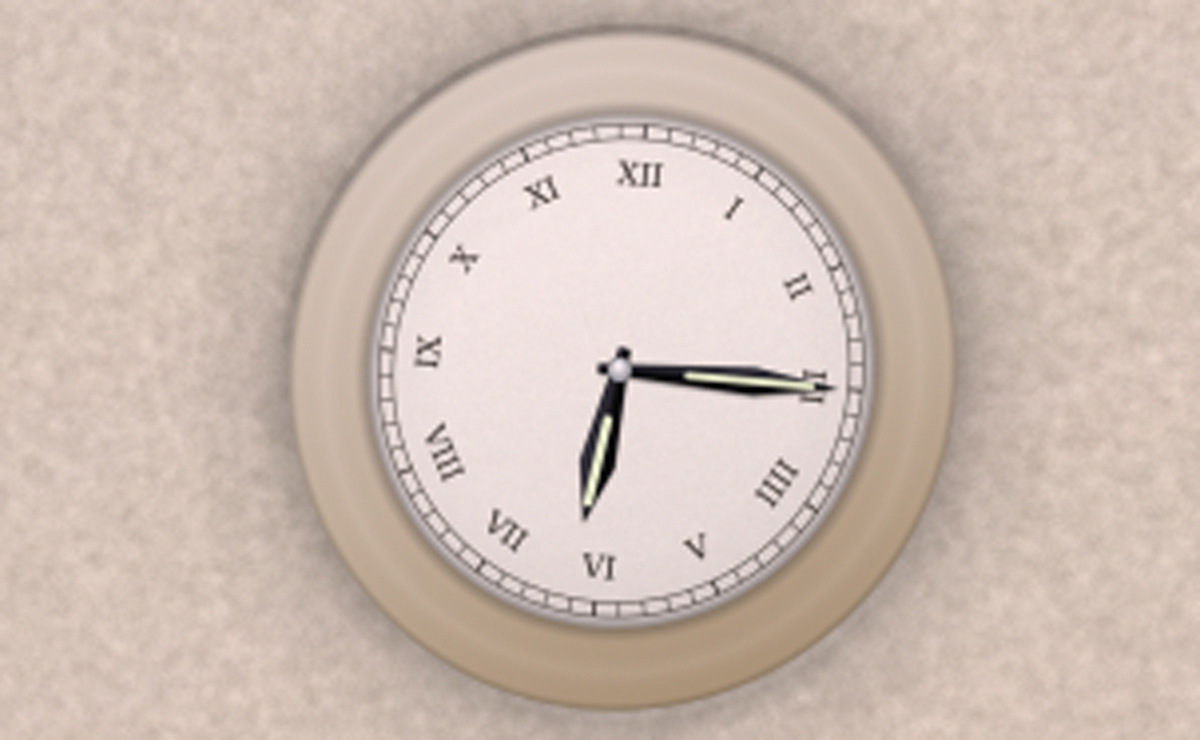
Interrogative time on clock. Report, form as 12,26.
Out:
6,15
